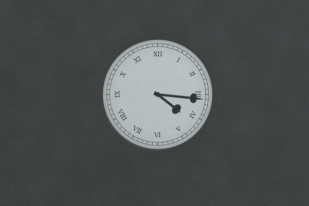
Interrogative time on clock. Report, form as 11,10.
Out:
4,16
